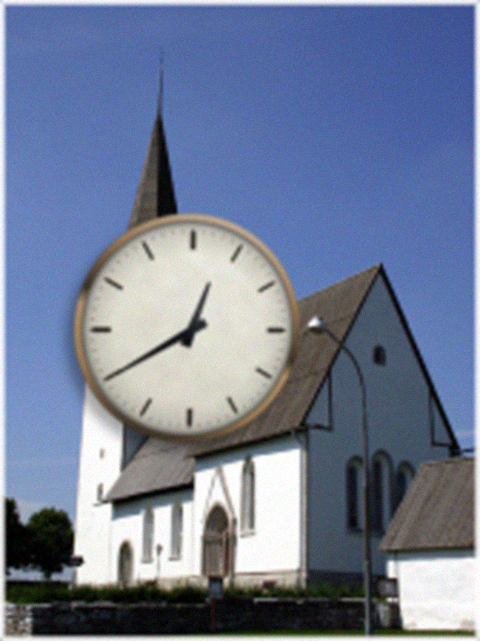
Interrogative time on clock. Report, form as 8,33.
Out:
12,40
